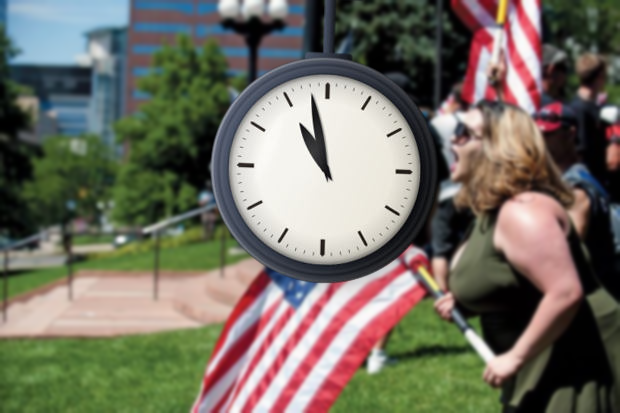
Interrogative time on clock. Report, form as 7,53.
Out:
10,58
